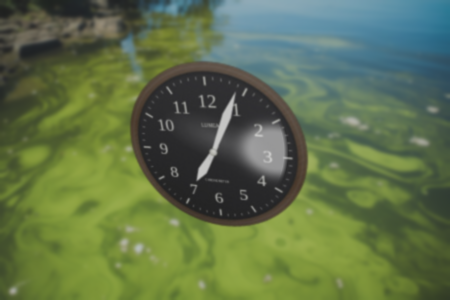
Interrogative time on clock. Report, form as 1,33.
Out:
7,04
